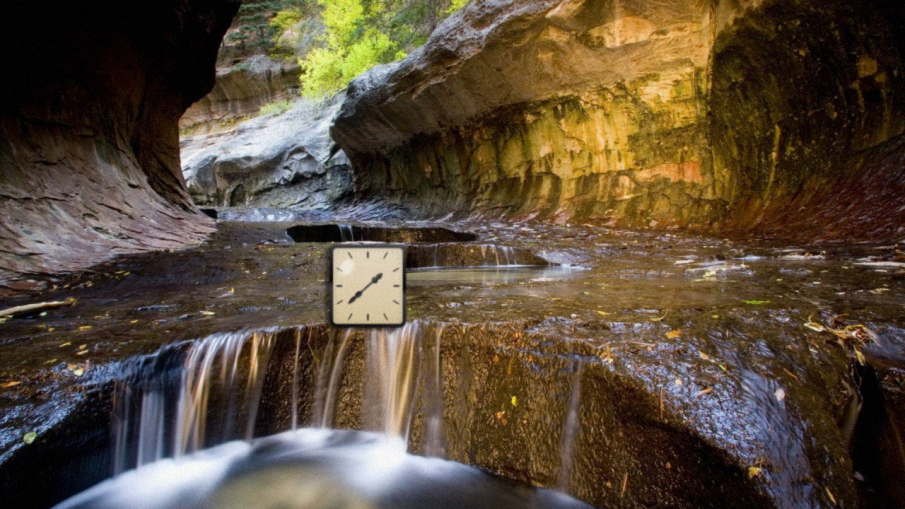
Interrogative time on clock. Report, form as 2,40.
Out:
1,38
